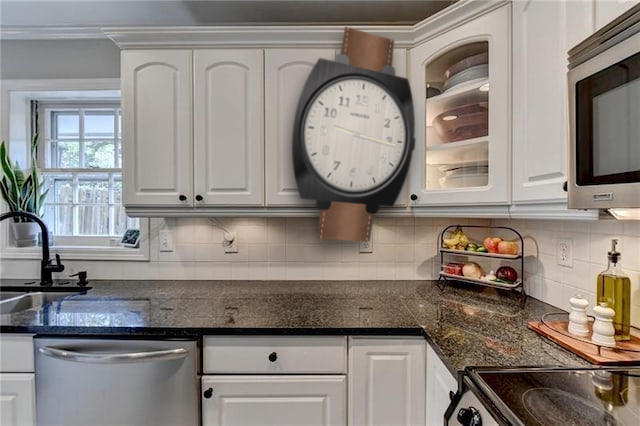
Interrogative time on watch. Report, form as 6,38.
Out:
9,16
